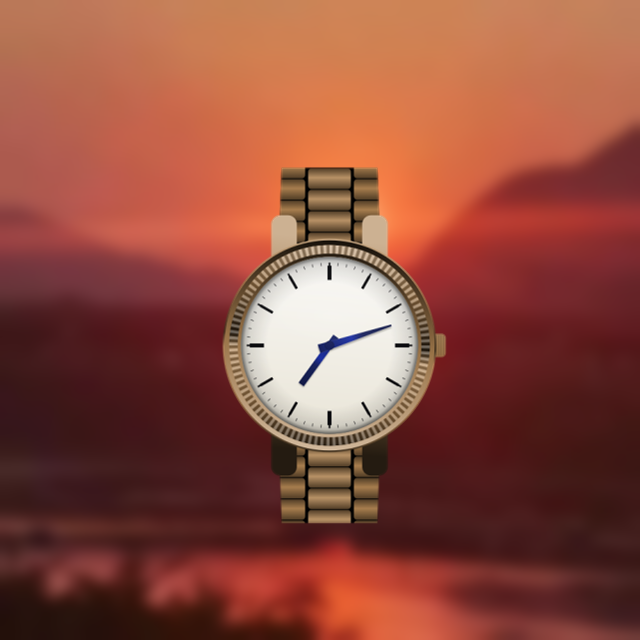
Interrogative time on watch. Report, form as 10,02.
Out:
7,12
